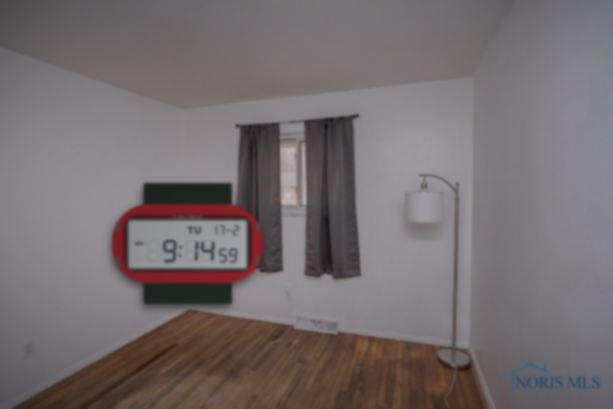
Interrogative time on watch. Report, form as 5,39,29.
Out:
9,14,59
